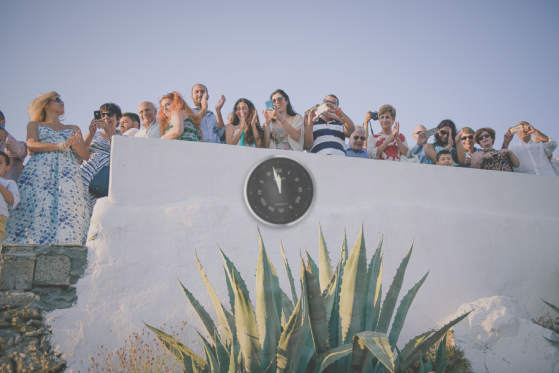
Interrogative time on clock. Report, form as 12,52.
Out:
11,58
